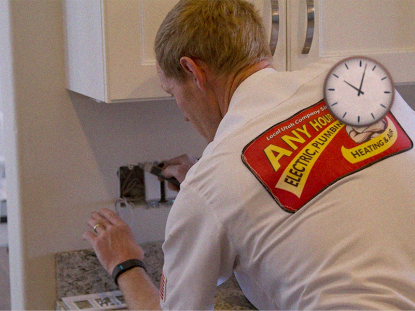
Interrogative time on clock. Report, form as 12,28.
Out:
10,02
